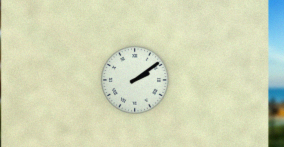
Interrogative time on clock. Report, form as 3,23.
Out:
2,09
